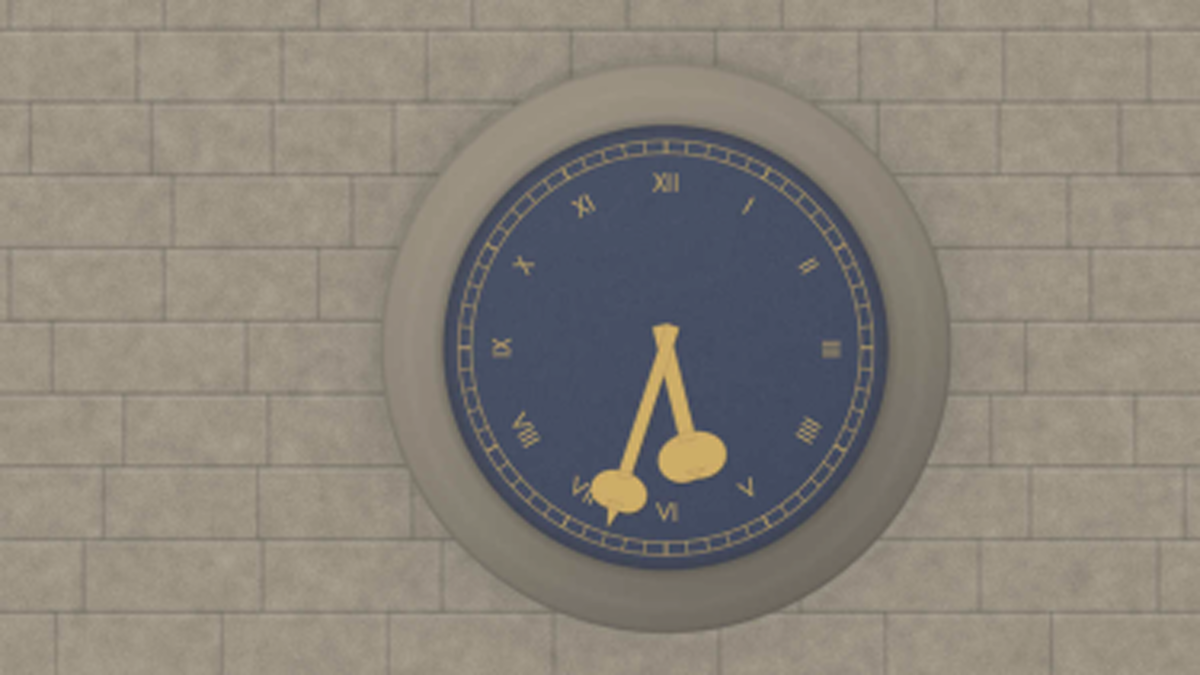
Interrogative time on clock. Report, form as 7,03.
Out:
5,33
